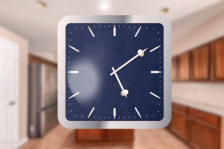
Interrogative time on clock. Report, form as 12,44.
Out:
5,09
